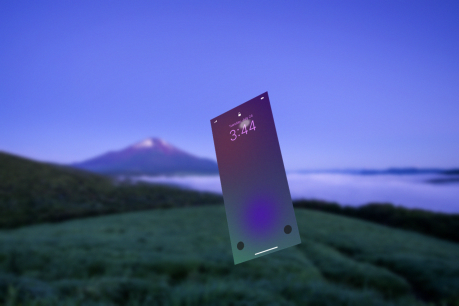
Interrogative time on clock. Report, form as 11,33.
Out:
3,44
